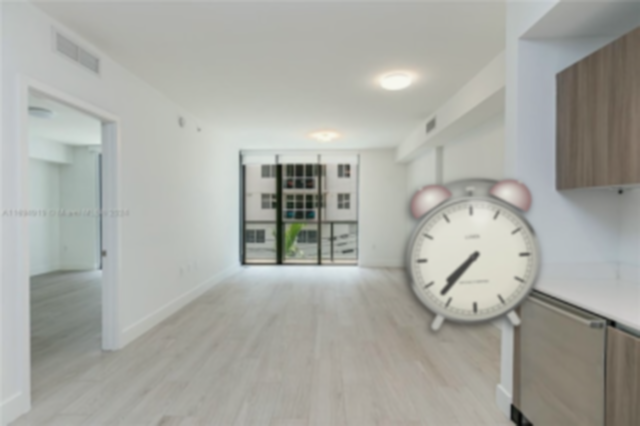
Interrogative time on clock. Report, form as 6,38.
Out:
7,37
